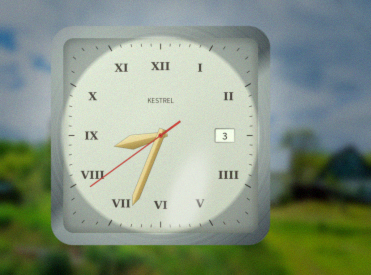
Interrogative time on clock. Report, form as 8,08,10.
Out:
8,33,39
